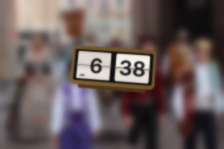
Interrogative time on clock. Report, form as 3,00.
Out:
6,38
